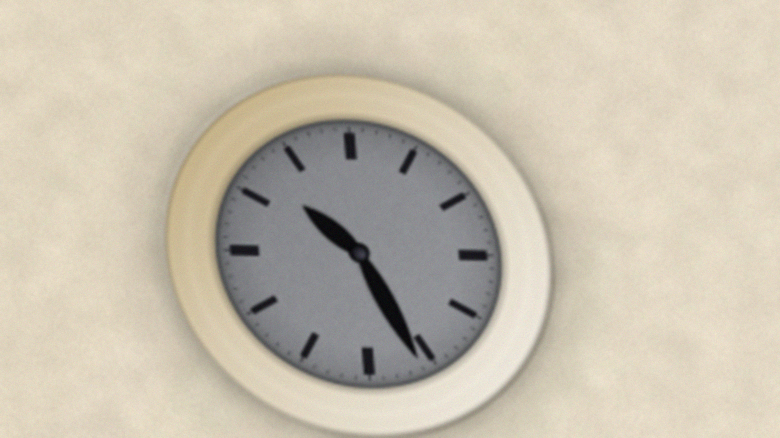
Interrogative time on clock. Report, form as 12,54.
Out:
10,26
